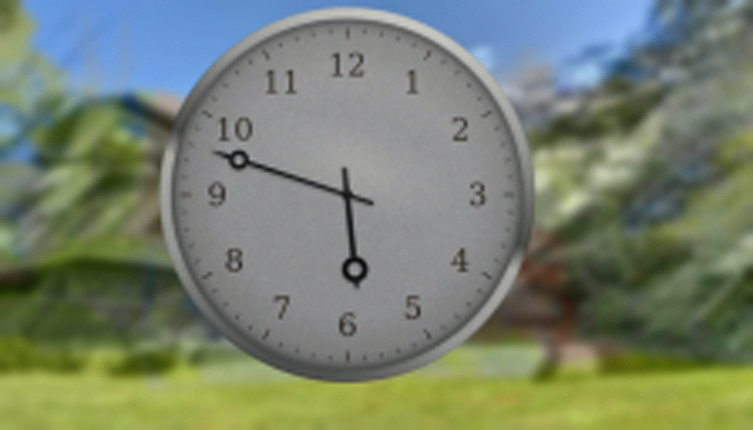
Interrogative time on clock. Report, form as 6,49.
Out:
5,48
